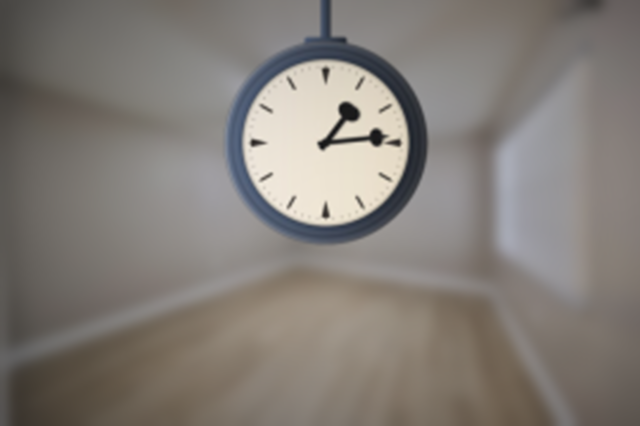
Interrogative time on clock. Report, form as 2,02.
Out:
1,14
